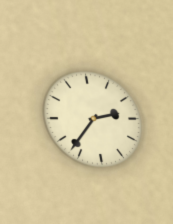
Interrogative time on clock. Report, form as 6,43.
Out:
2,37
